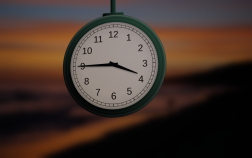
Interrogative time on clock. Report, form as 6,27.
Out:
3,45
